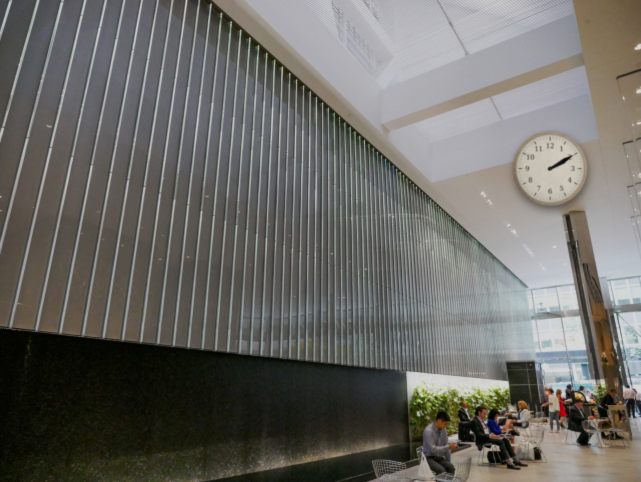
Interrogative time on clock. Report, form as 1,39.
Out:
2,10
